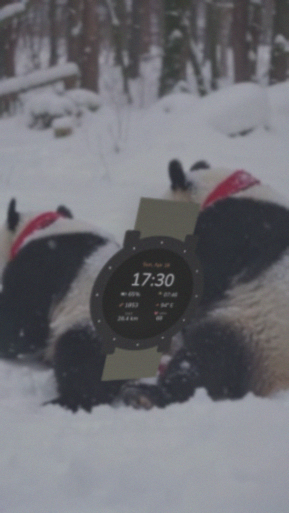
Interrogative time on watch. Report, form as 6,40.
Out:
17,30
